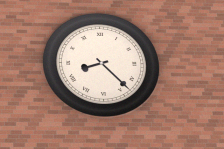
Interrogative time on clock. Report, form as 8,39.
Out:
8,23
